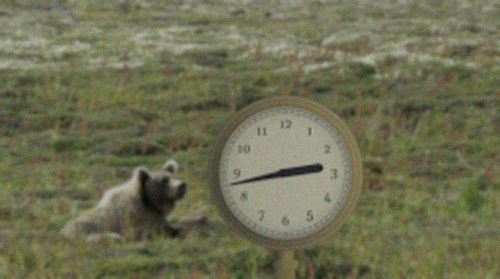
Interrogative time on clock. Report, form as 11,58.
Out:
2,43
